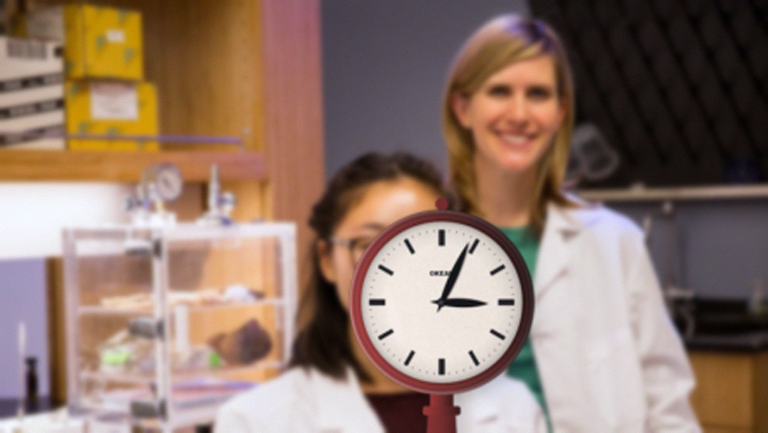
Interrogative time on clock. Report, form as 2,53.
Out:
3,04
